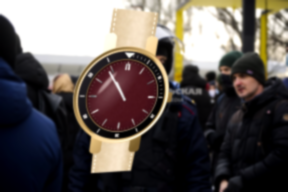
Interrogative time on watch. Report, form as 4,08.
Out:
10,54
